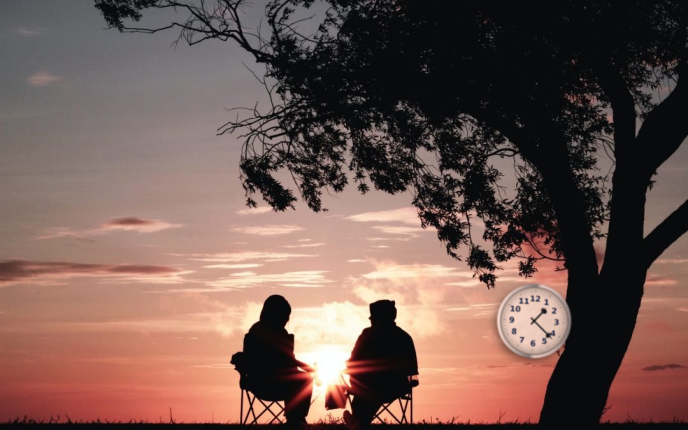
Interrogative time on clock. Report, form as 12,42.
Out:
1,22
